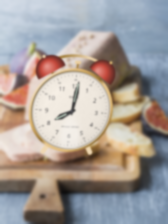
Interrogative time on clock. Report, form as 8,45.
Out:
8,01
